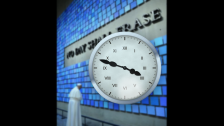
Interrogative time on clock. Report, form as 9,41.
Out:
3,48
